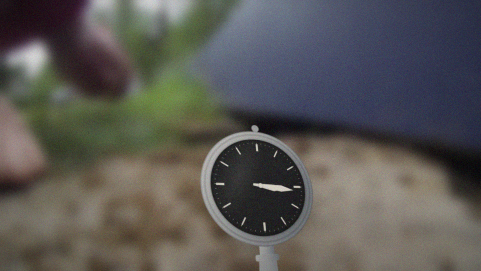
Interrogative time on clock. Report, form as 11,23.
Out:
3,16
